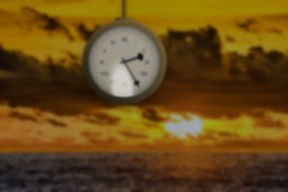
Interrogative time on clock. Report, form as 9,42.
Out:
2,25
